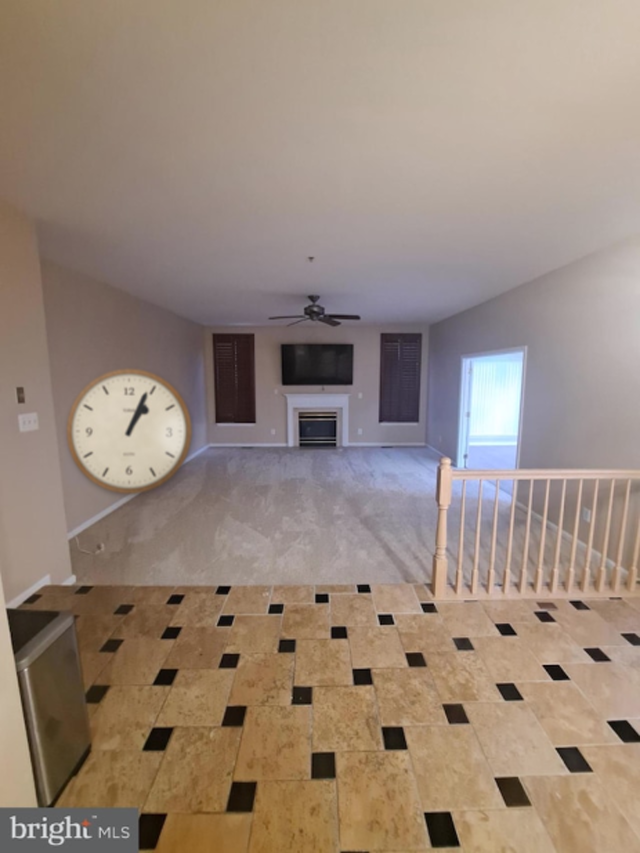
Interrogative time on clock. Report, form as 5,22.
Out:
1,04
